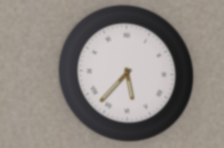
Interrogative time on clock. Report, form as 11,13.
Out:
5,37
